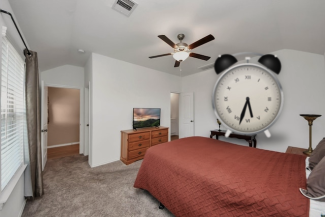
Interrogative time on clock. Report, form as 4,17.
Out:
5,33
